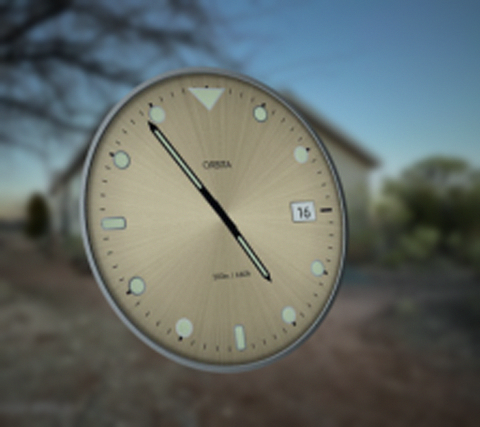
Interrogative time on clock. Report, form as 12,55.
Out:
4,54
